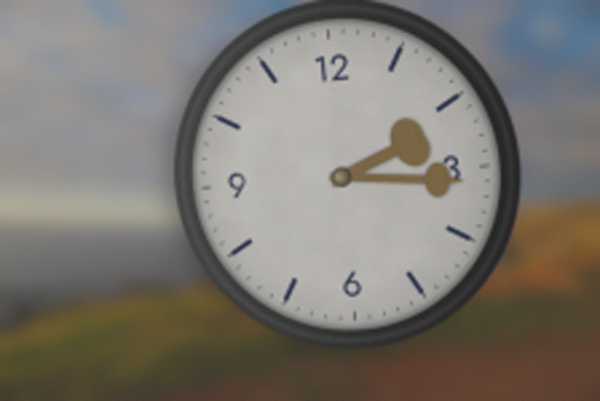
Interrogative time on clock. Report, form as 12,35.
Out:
2,16
